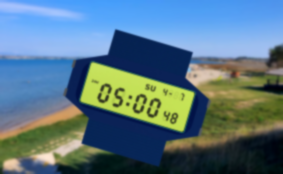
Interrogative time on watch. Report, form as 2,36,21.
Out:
5,00,48
